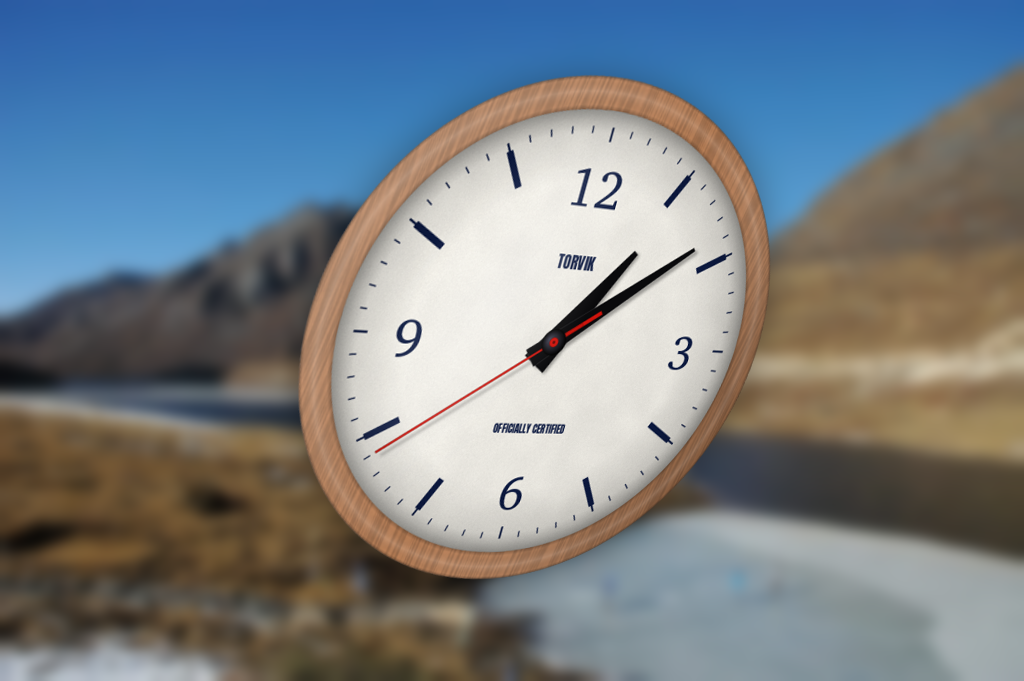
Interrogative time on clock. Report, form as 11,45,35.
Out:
1,08,39
